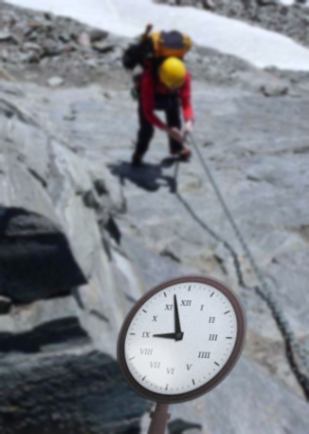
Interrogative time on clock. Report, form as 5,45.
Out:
8,57
